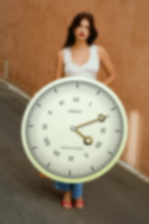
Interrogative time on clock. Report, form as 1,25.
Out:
4,11
